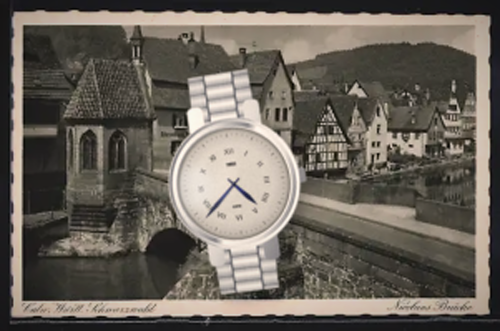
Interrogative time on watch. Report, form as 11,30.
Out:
4,38
